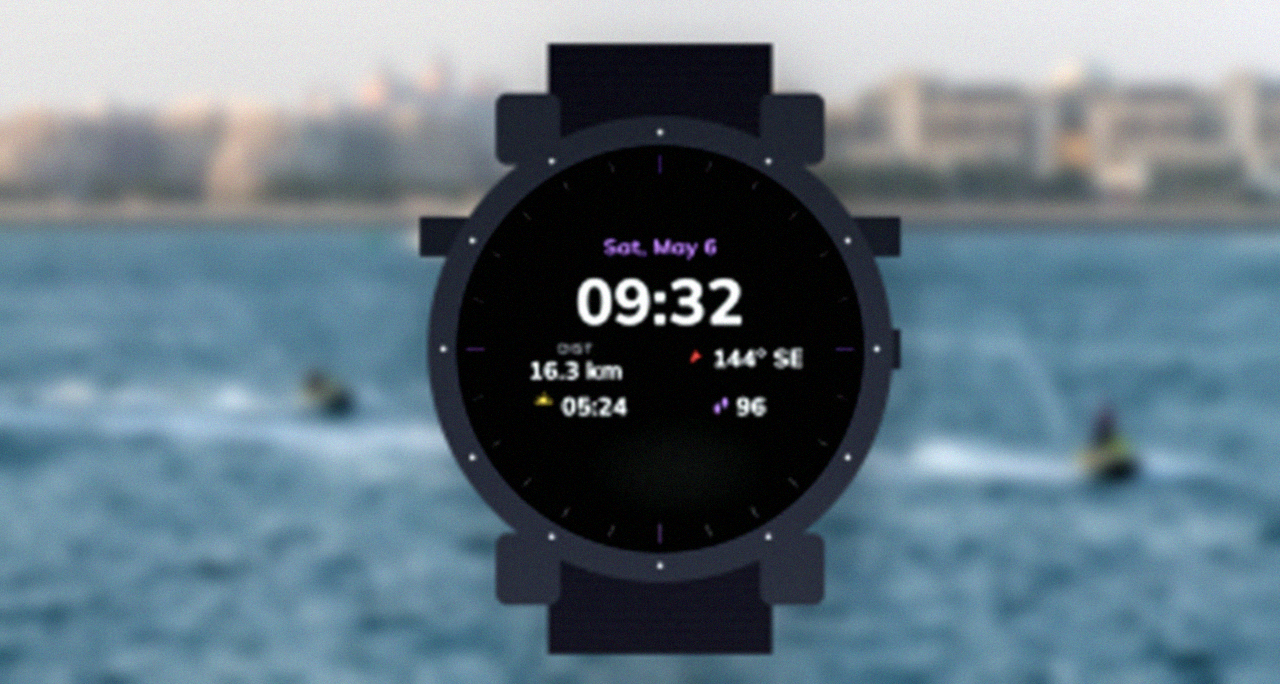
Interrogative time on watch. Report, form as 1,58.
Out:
9,32
